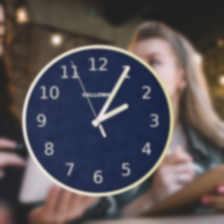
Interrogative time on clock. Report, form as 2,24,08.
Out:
2,04,56
